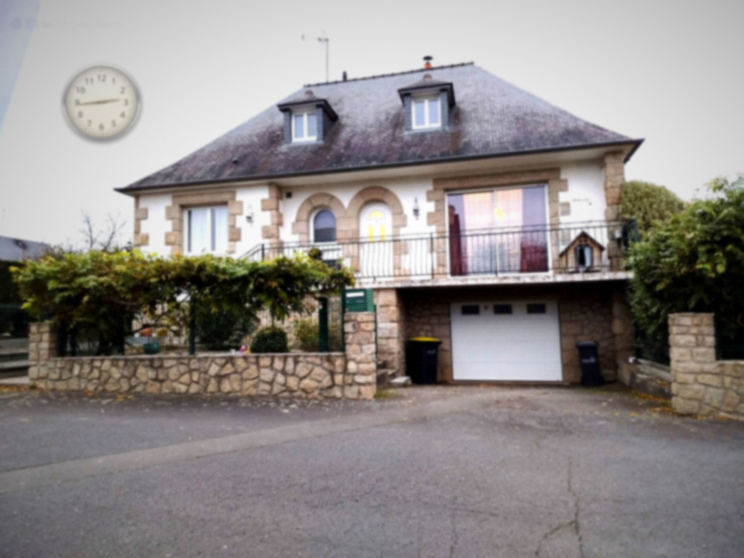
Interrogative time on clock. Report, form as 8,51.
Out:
2,44
